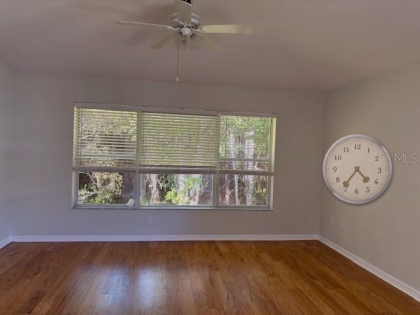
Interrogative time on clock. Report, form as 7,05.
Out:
4,36
